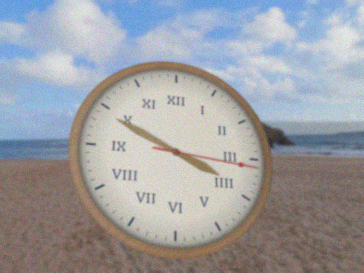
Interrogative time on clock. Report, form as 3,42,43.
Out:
3,49,16
